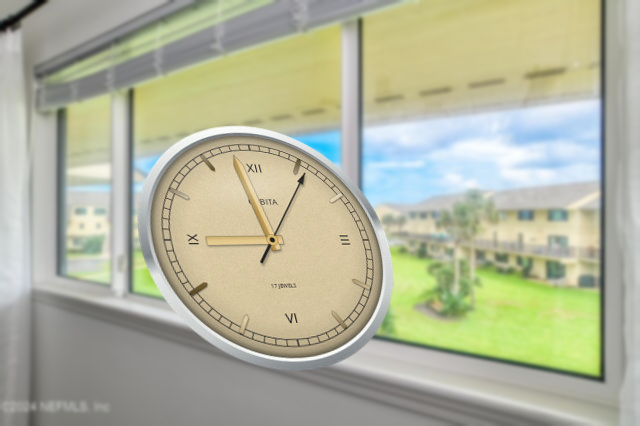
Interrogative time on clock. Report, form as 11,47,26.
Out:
8,58,06
